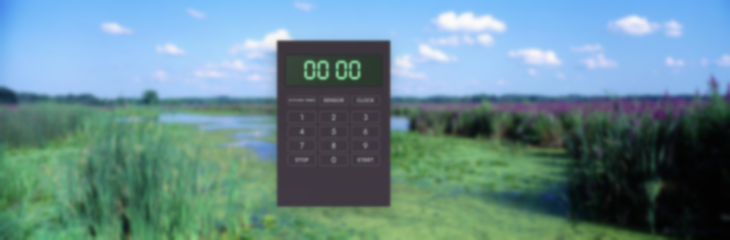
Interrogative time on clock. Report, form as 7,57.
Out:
0,00
